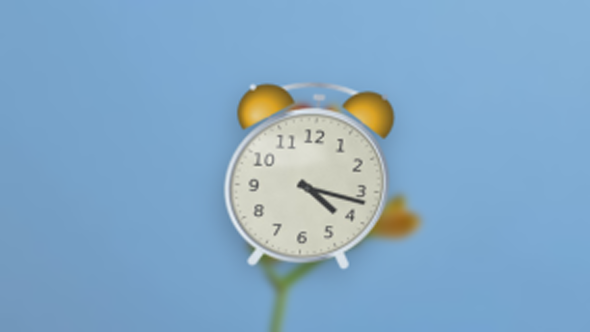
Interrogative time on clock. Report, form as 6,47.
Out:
4,17
